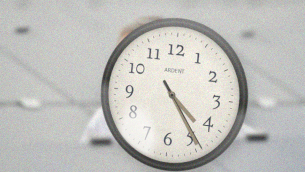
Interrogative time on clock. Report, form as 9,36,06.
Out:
4,24,24
